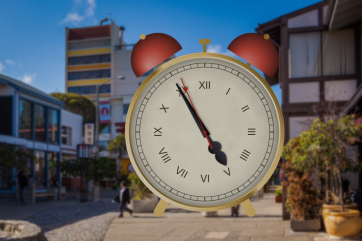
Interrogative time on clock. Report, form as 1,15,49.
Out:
4,54,56
